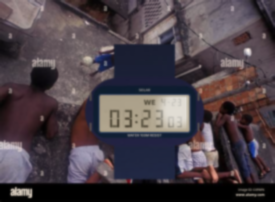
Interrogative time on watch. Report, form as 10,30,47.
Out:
3,23,03
